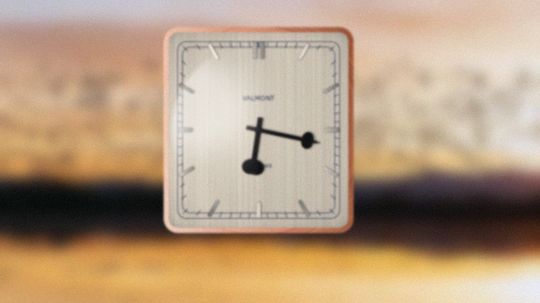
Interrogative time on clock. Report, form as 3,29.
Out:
6,17
